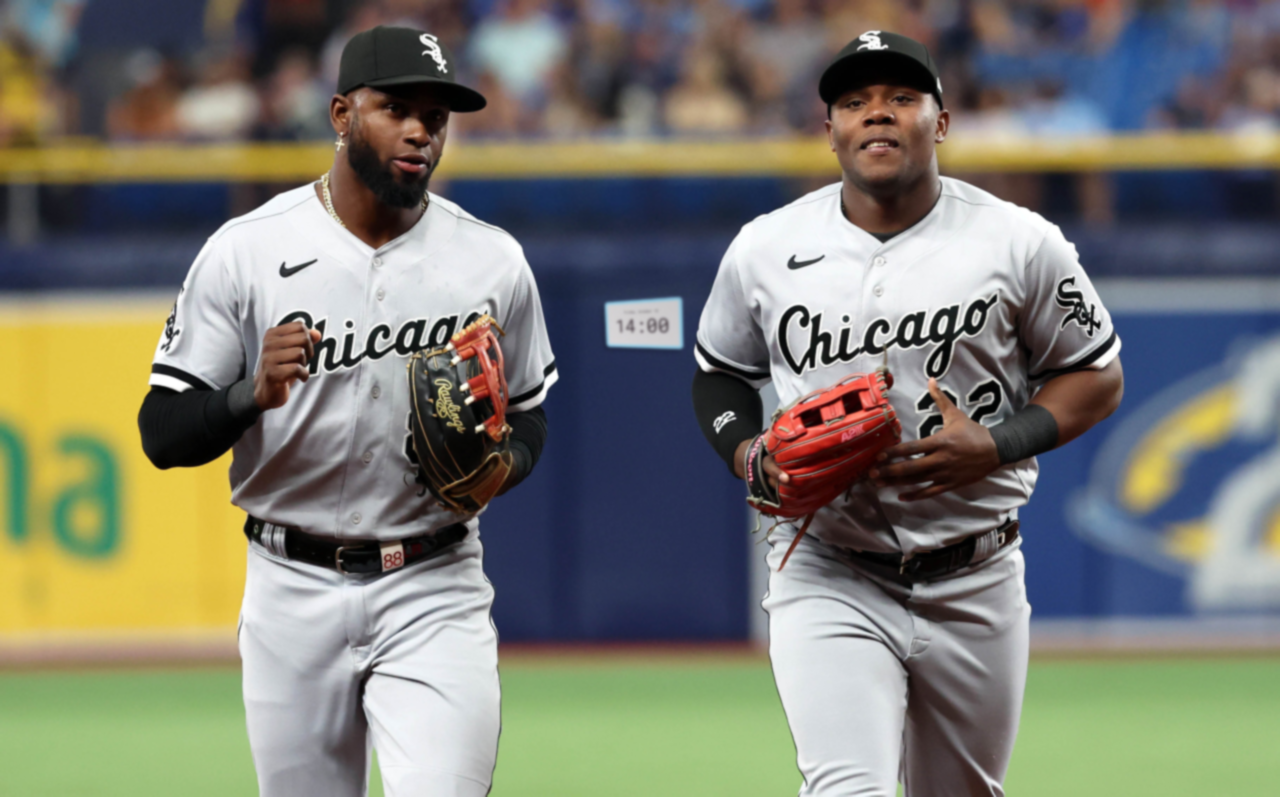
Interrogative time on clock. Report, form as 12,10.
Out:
14,00
